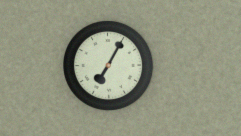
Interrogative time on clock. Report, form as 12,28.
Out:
7,05
